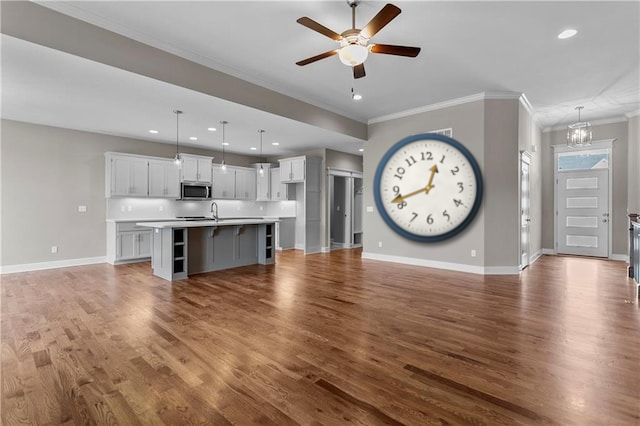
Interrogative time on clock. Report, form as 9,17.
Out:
12,42
